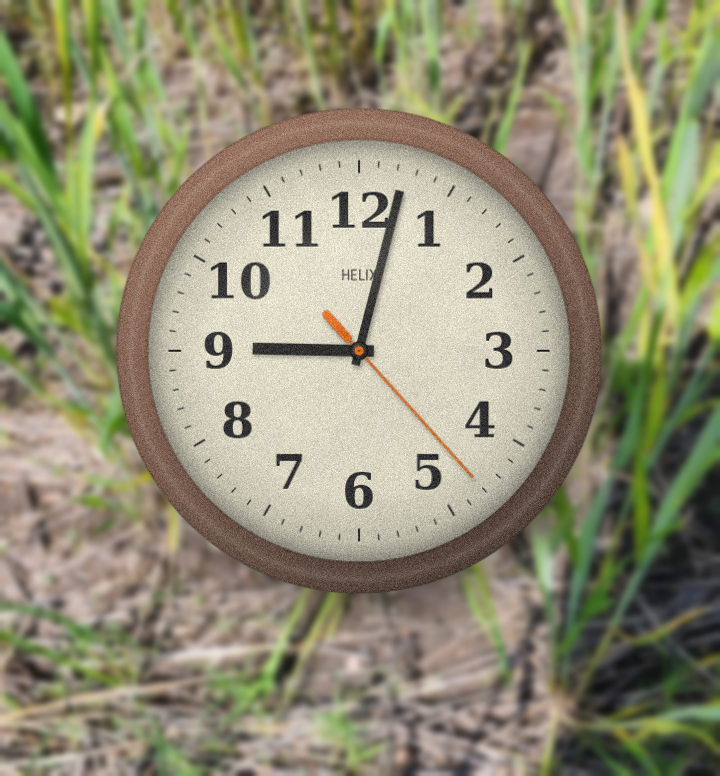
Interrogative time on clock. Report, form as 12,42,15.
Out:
9,02,23
